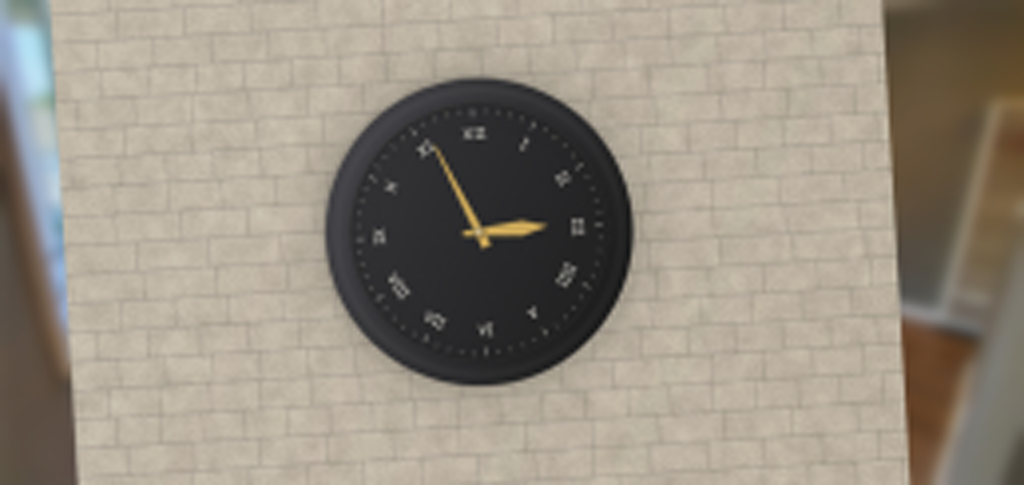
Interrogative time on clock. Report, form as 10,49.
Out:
2,56
